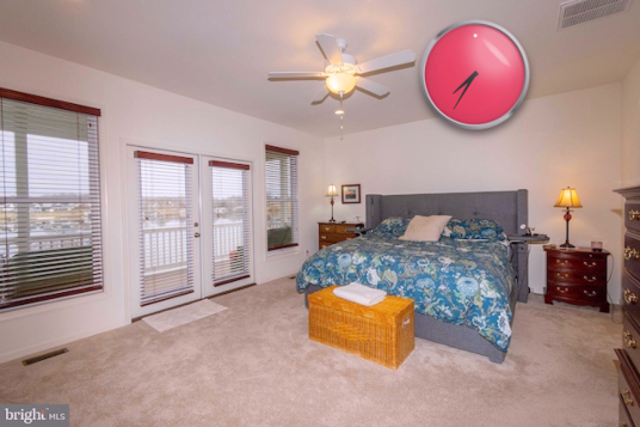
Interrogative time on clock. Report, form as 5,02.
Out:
7,35
